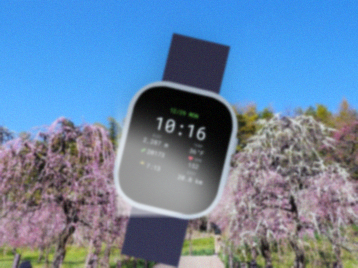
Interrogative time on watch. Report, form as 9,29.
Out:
10,16
